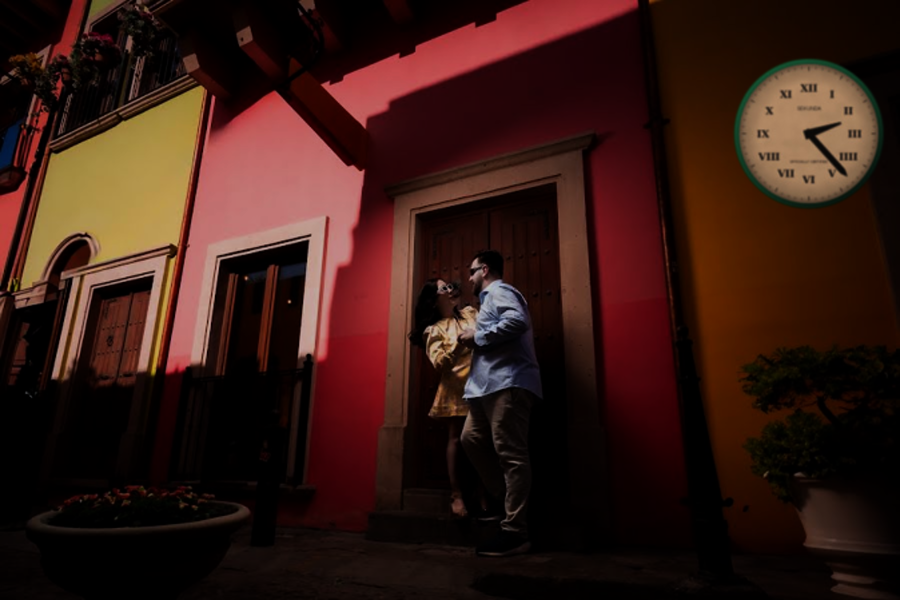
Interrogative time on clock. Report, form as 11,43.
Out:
2,23
